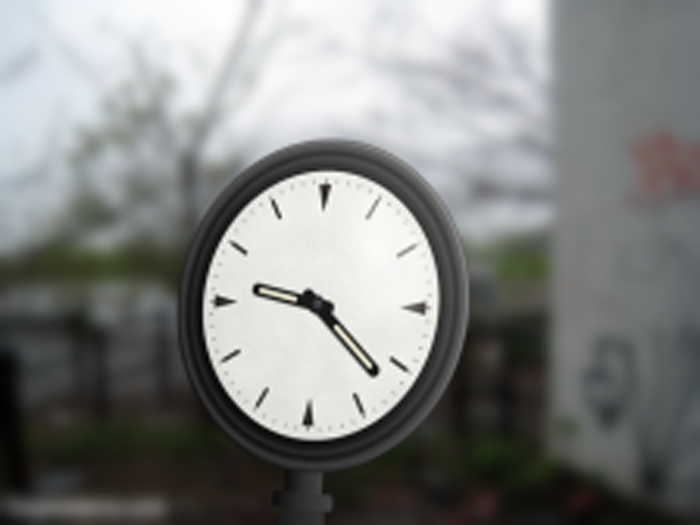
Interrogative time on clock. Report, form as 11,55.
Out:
9,22
